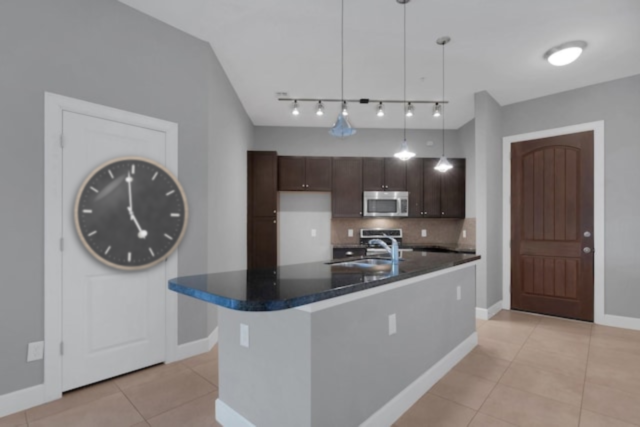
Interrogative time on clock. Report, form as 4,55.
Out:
4,59
